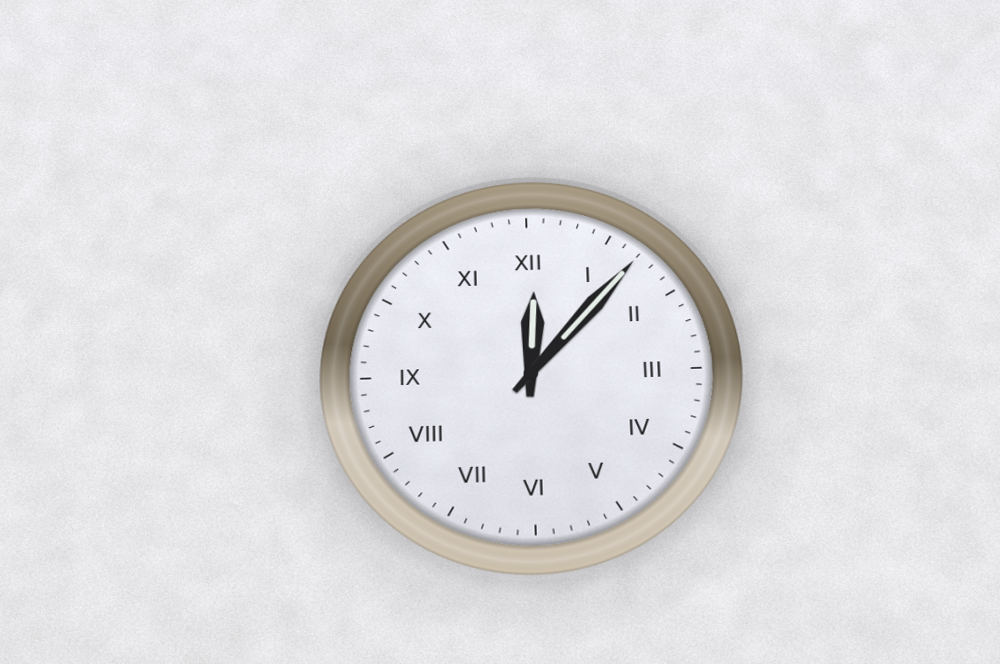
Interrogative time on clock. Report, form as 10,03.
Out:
12,07
